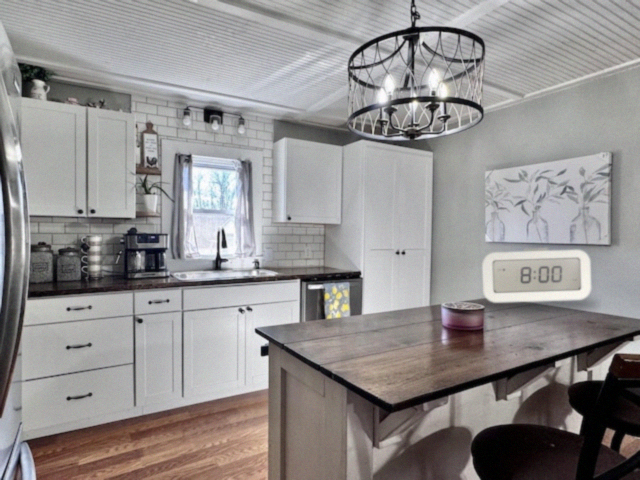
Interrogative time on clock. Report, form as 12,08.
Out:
8,00
